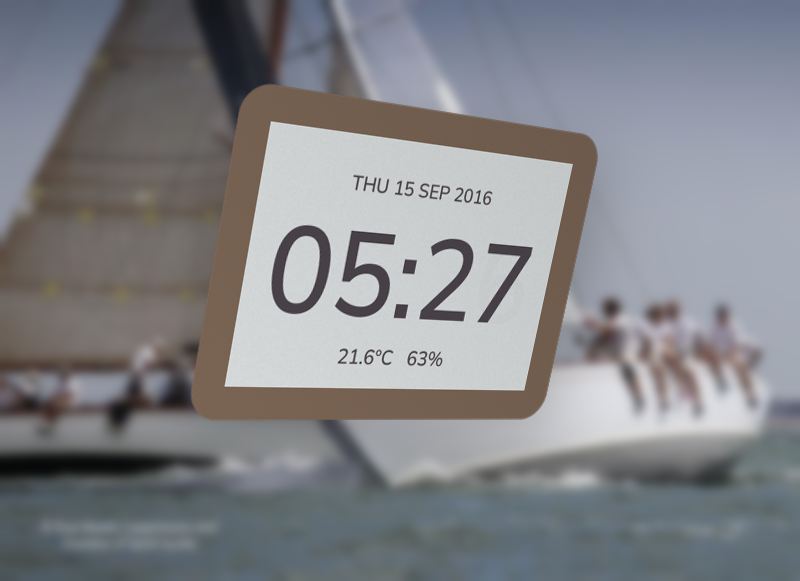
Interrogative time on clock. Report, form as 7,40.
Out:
5,27
